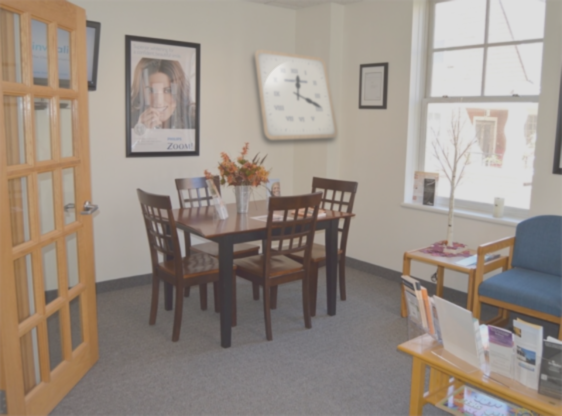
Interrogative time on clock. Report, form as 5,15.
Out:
12,19
